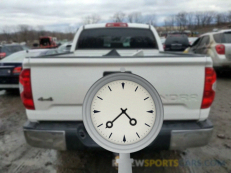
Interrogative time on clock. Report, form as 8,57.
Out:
4,38
